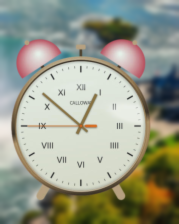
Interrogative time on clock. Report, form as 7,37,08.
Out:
12,51,45
